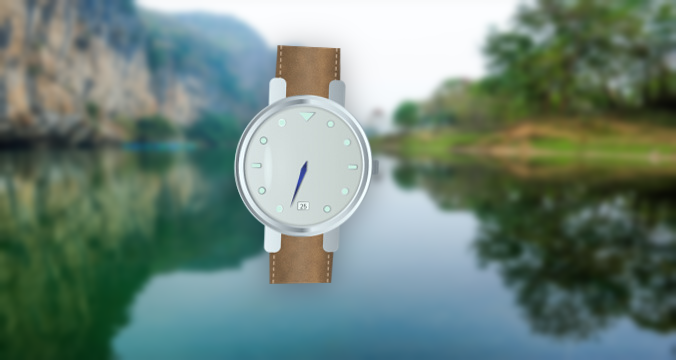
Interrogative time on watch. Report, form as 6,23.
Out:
6,33
